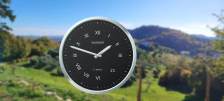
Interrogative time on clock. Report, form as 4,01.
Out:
1,48
